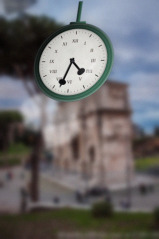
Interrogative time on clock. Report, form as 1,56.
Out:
4,33
